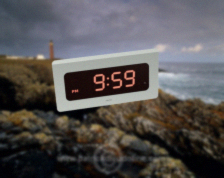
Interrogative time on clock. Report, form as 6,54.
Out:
9,59
